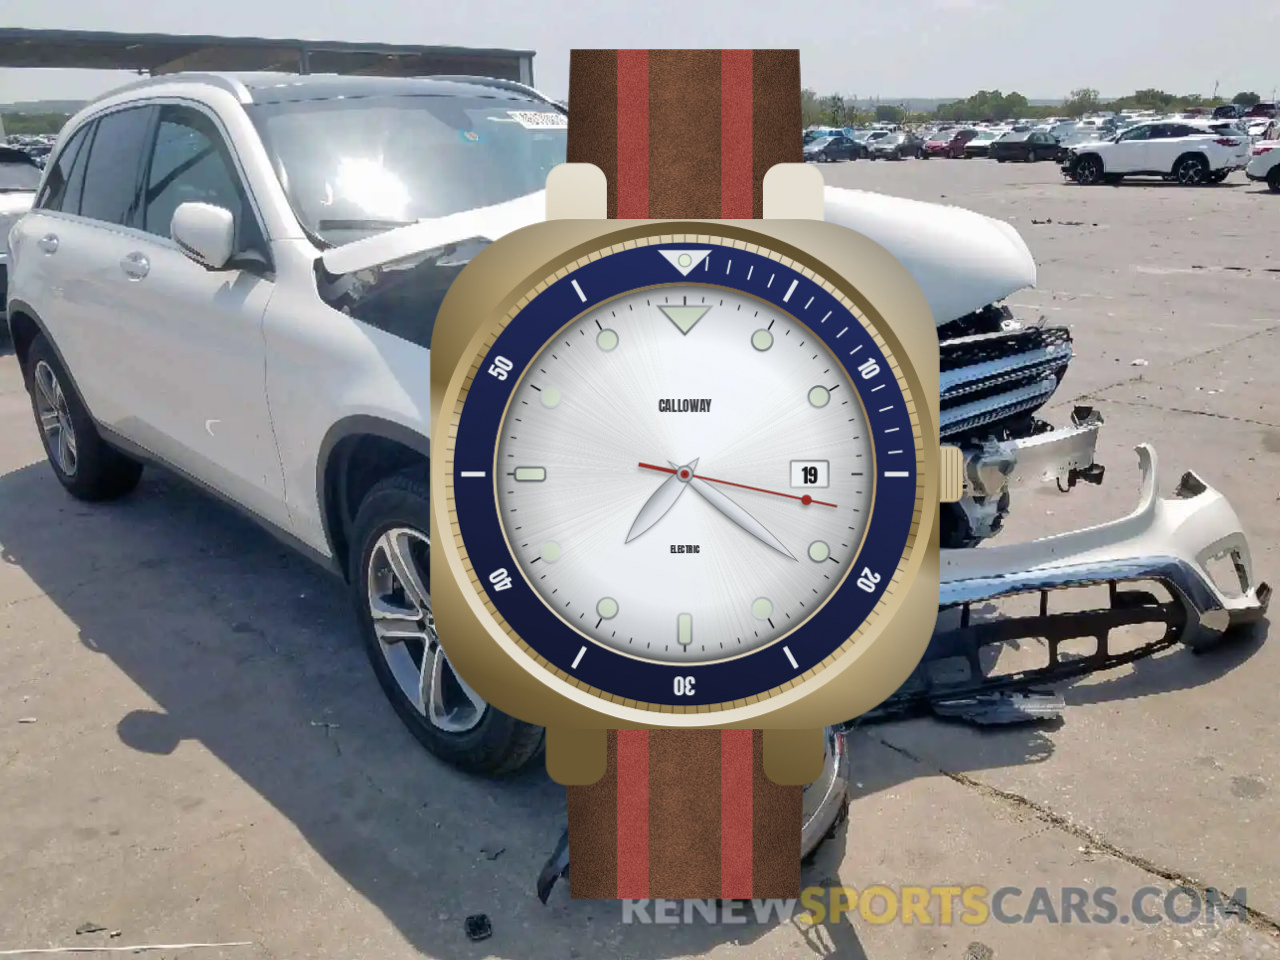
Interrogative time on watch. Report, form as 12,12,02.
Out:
7,21,17
